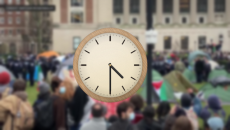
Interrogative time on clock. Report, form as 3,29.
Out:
4,30
